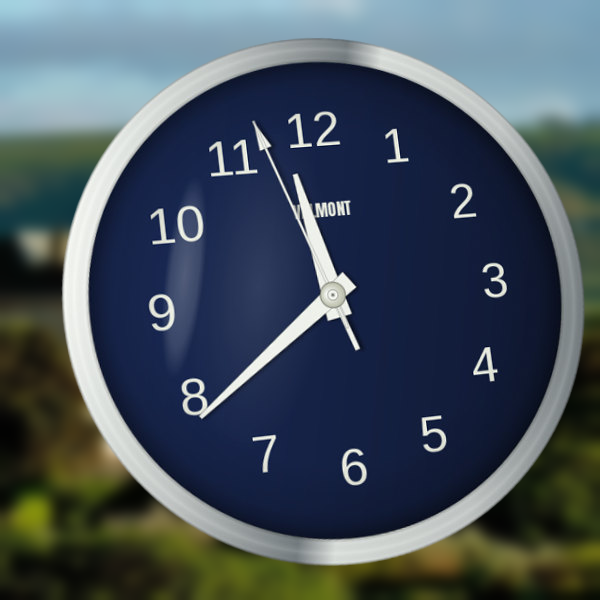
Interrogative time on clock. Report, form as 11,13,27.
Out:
11,38,57
